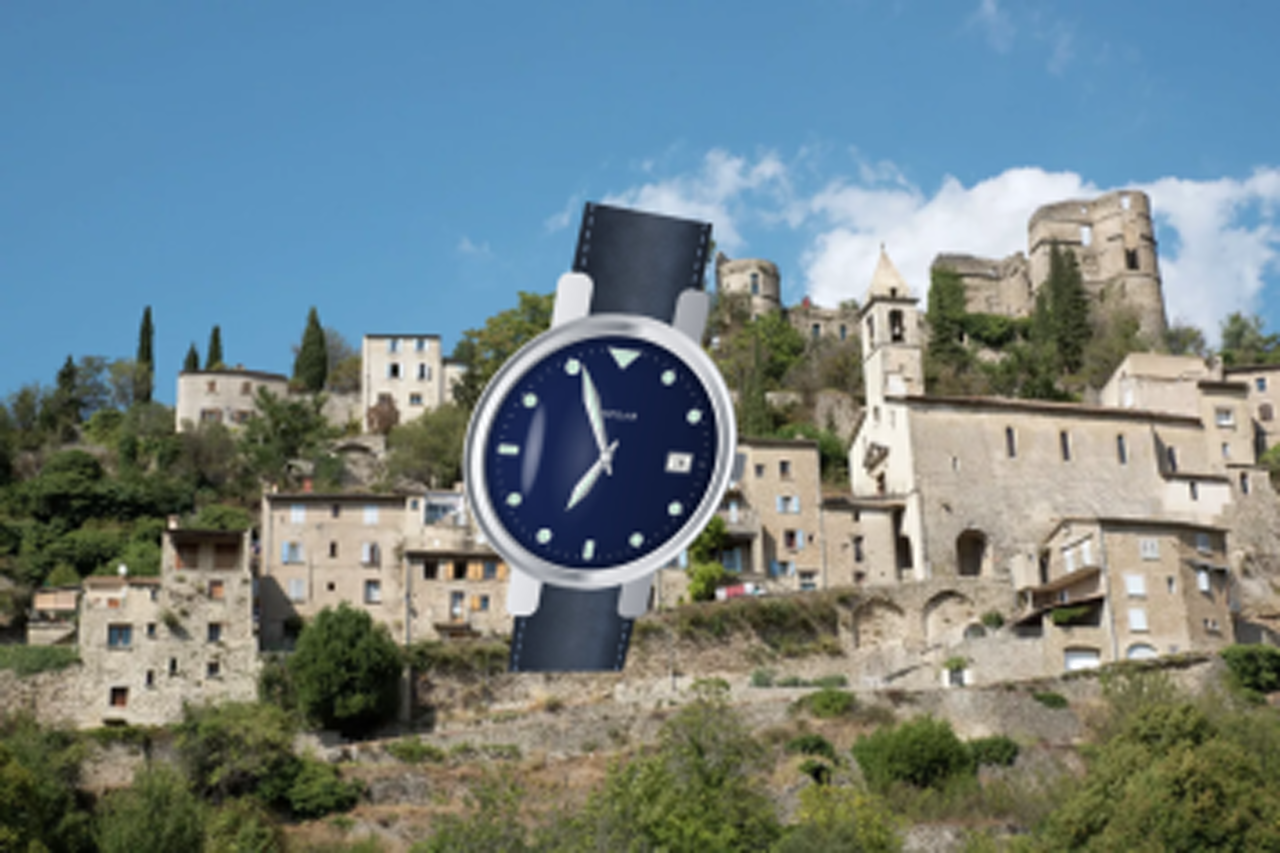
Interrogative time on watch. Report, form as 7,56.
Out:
6,56
